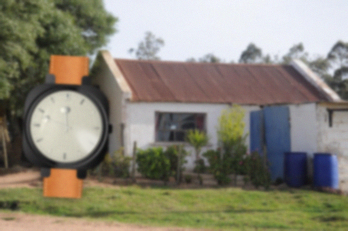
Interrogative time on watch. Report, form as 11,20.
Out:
11,48
